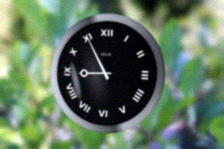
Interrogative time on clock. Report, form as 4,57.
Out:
8,55
